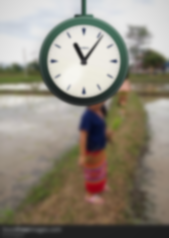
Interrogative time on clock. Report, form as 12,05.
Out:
11,06
